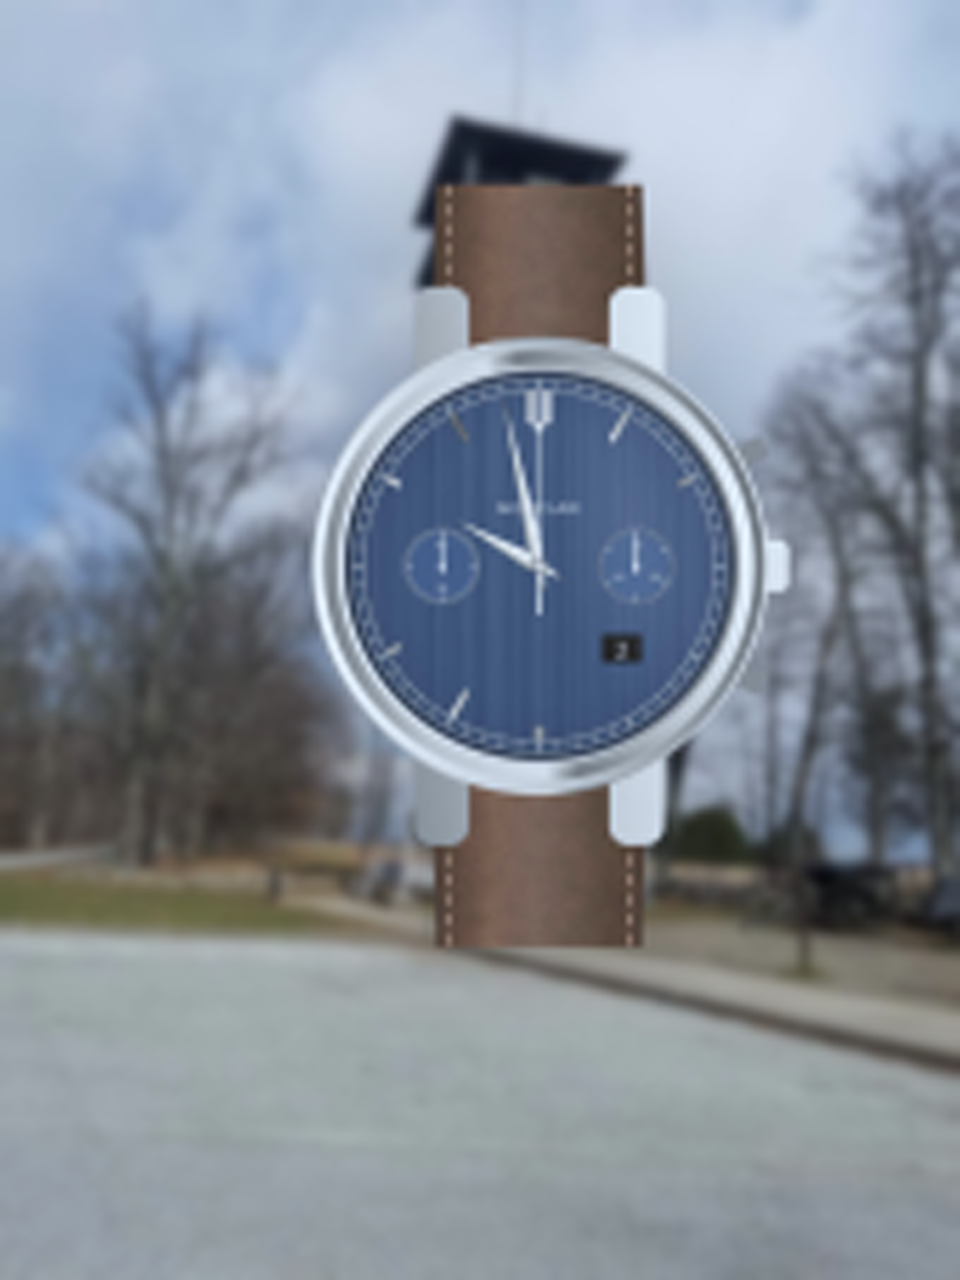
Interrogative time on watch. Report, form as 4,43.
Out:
9,58
